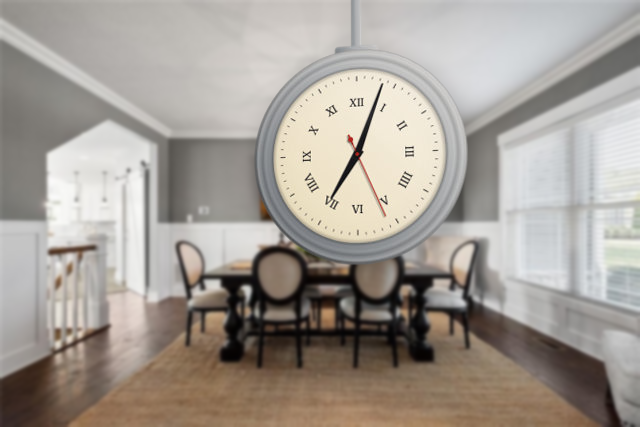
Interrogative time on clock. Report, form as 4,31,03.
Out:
7,03,26
